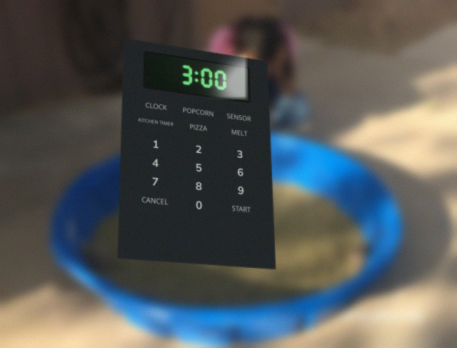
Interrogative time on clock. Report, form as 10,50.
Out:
3,00
